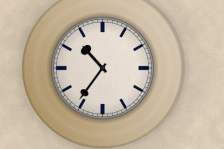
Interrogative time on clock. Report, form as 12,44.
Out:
10,36
